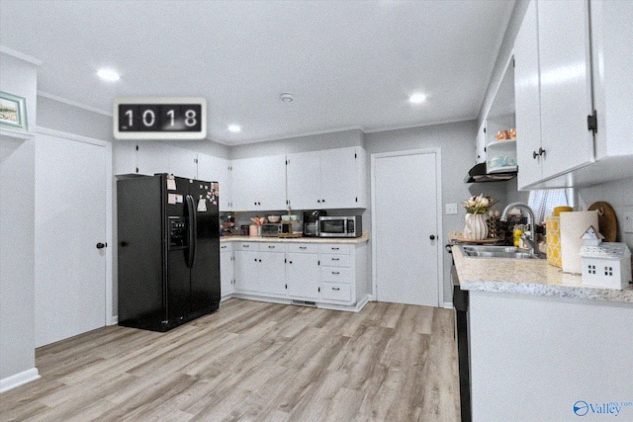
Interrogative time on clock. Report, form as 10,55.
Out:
10,18
